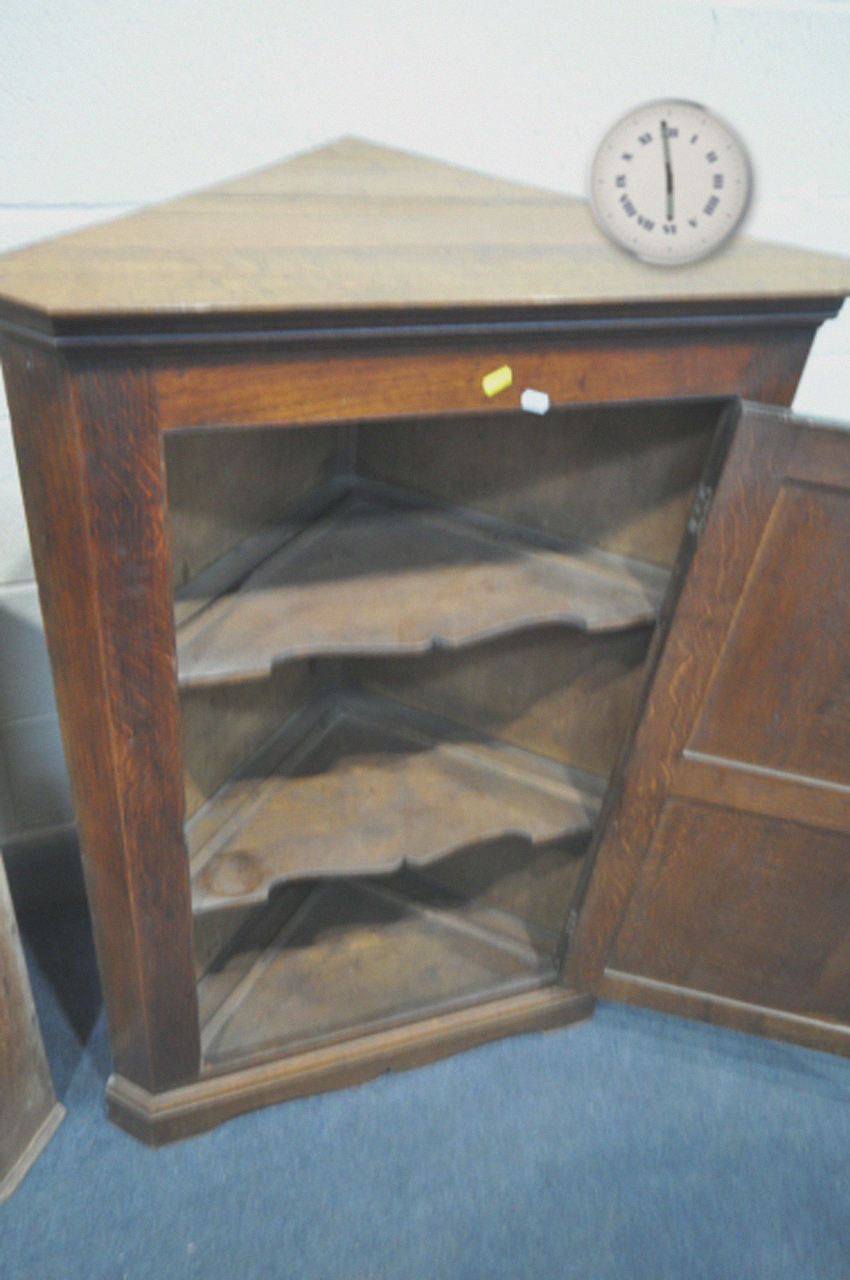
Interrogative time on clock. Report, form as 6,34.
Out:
5,59
